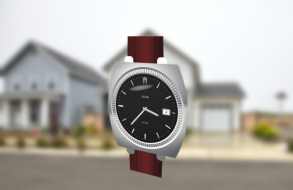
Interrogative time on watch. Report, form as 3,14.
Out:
3,37
